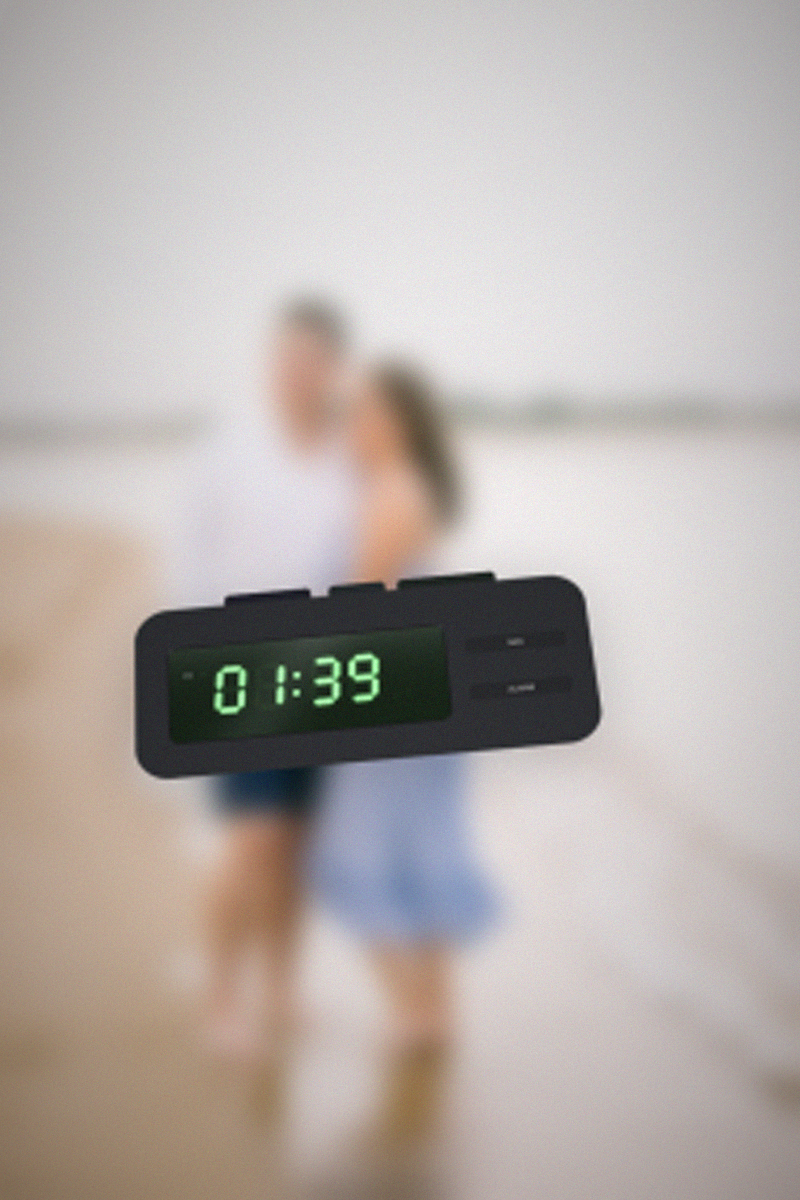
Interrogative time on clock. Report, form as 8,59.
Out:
1,39
